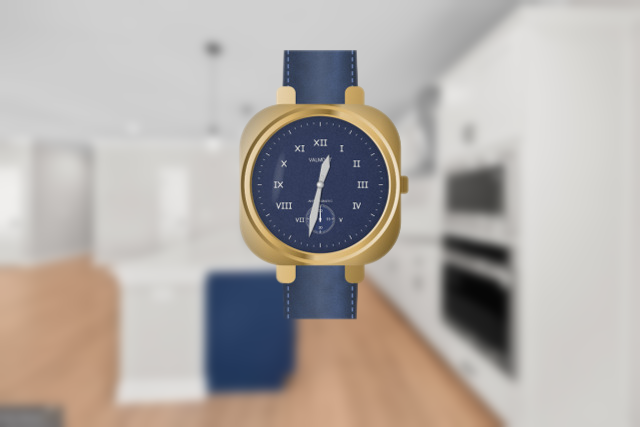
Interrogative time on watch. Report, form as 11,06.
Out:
12,32
